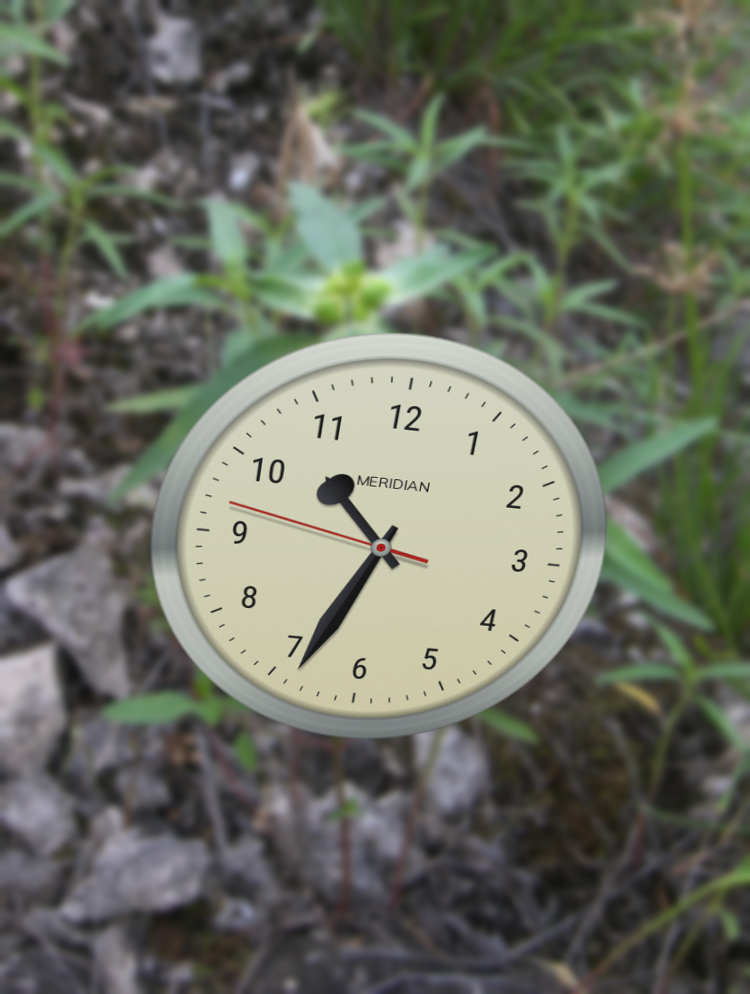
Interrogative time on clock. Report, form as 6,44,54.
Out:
10,33,47
